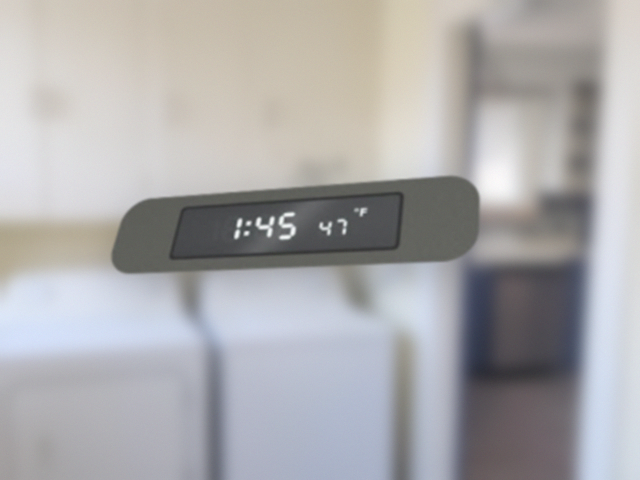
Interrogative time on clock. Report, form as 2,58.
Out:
1,45
